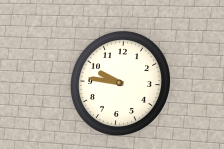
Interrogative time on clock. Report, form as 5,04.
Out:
9,46
